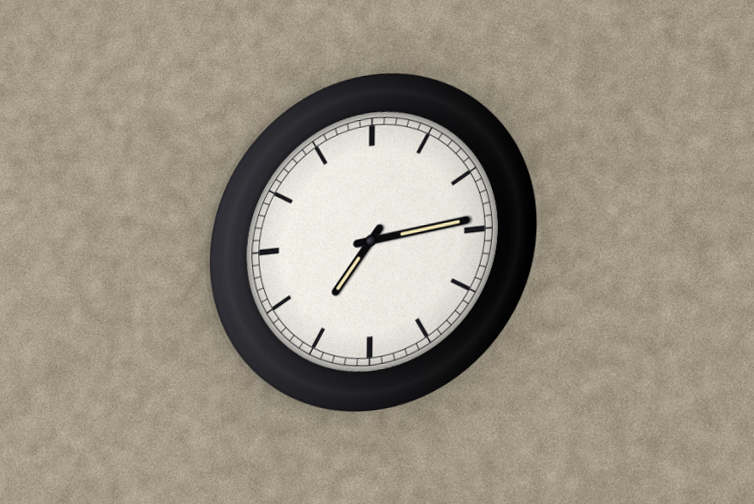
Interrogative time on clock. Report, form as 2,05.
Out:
7,14
